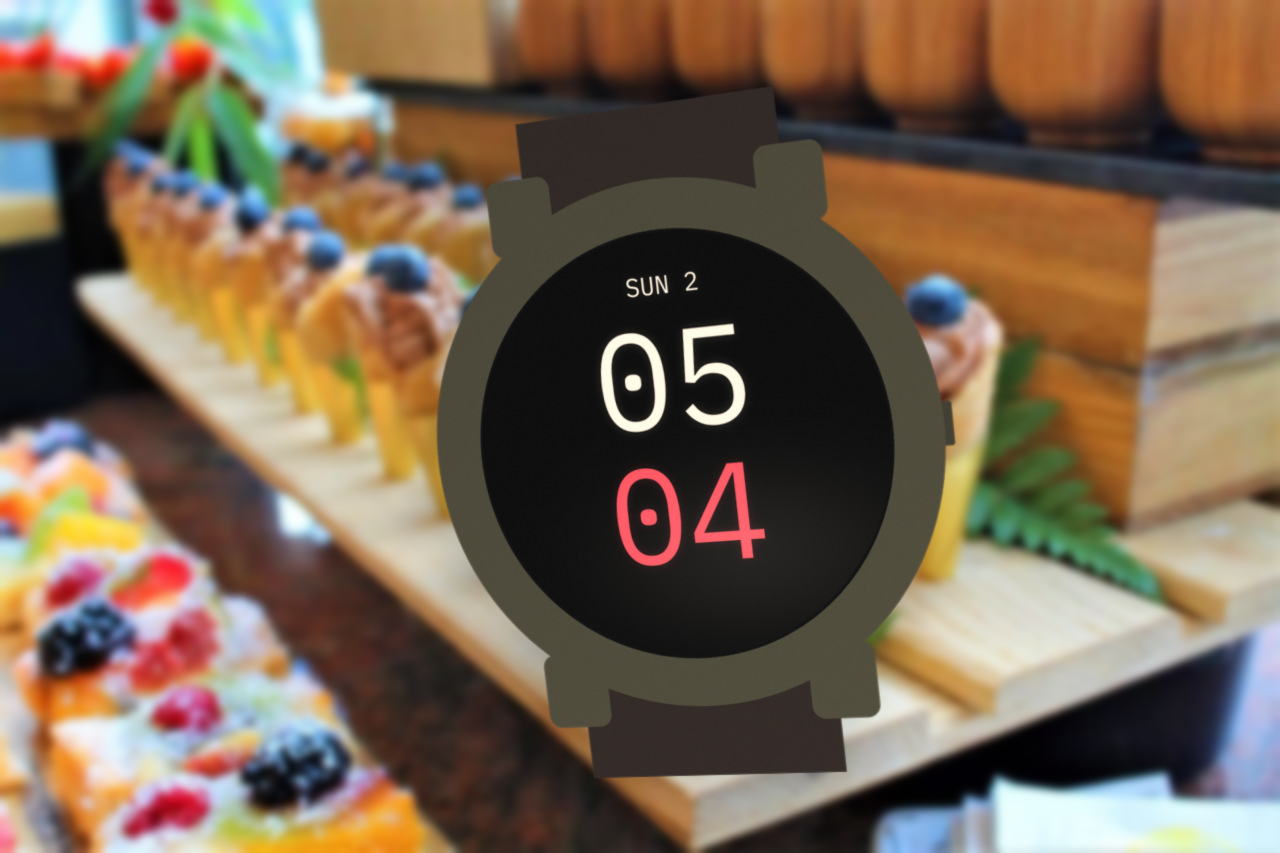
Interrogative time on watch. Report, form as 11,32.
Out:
5,04
